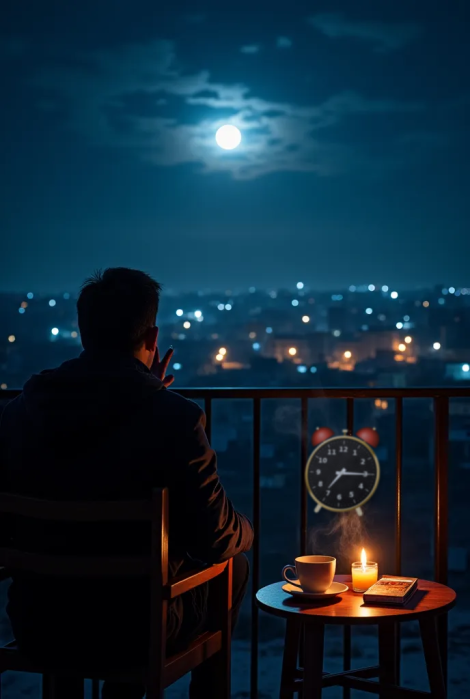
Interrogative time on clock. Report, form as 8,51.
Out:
7,15
